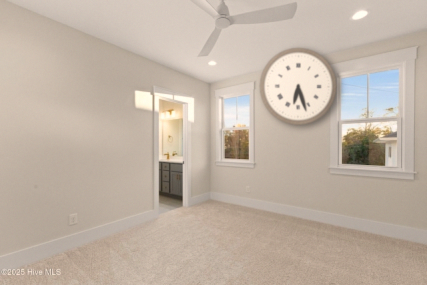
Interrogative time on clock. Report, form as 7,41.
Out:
6,27
